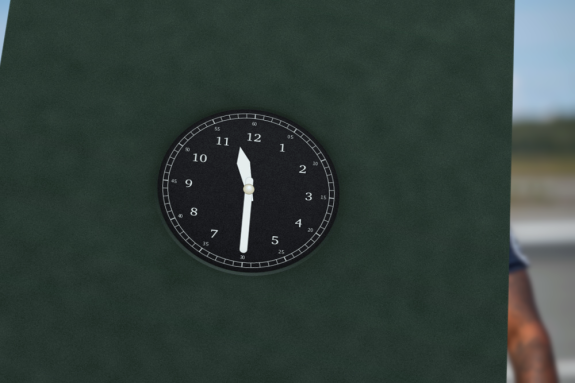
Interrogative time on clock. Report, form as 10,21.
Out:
11,30
